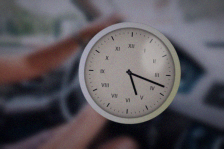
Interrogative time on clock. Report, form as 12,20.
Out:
5,18
